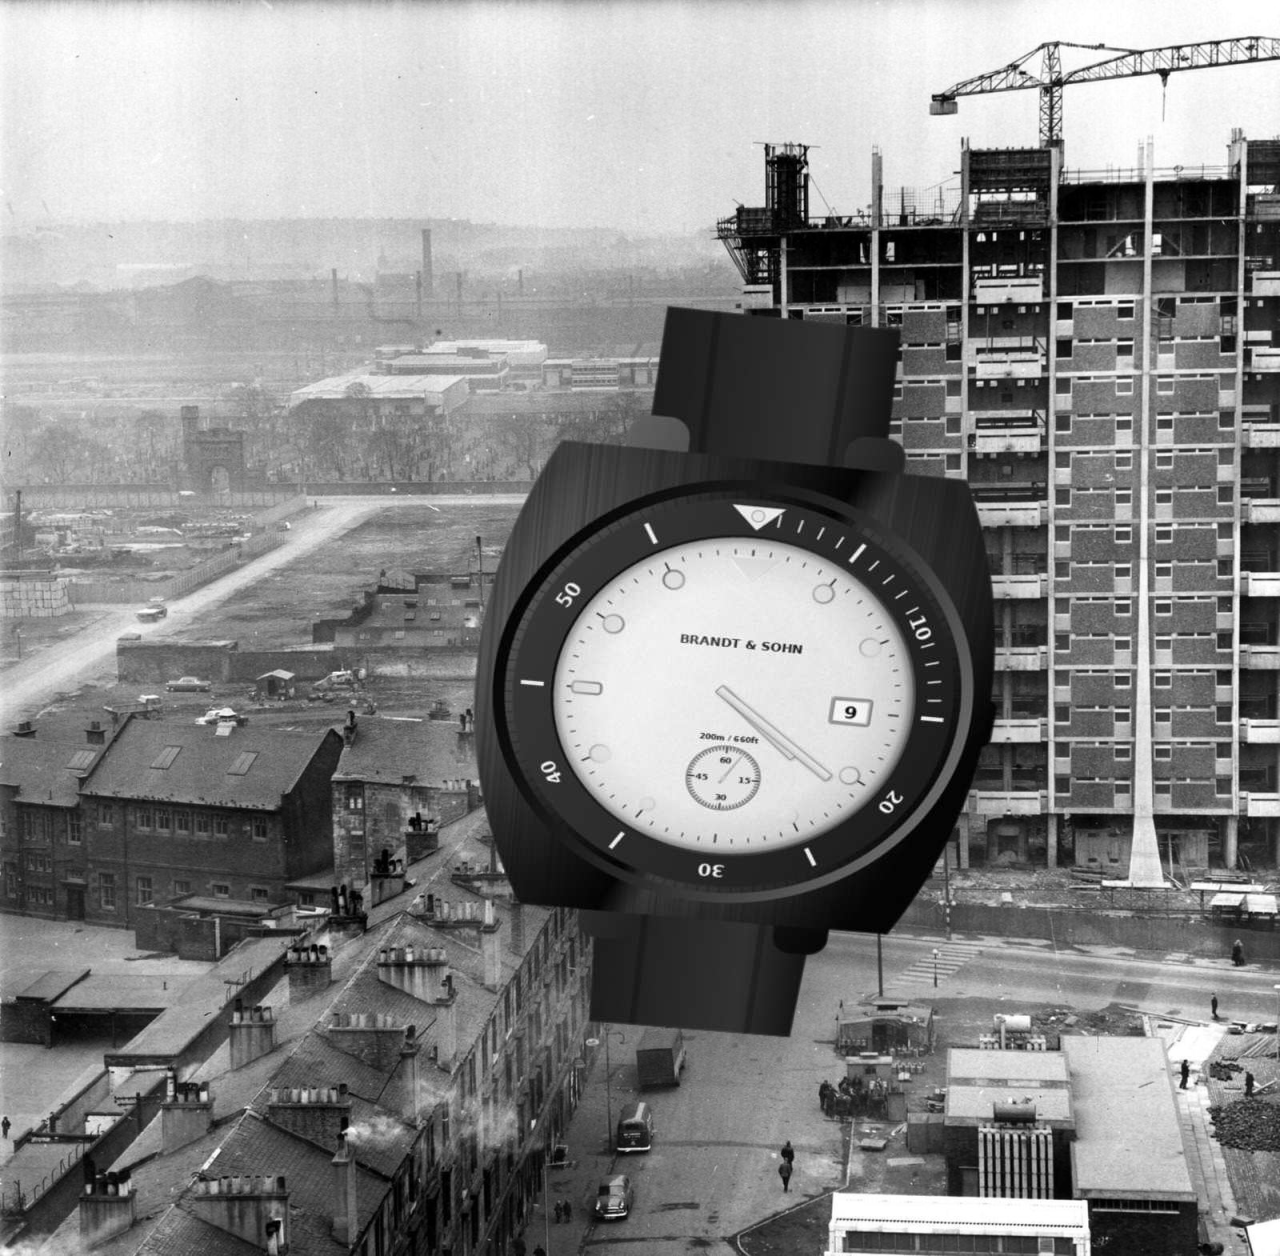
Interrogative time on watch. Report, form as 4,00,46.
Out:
4,21,05
